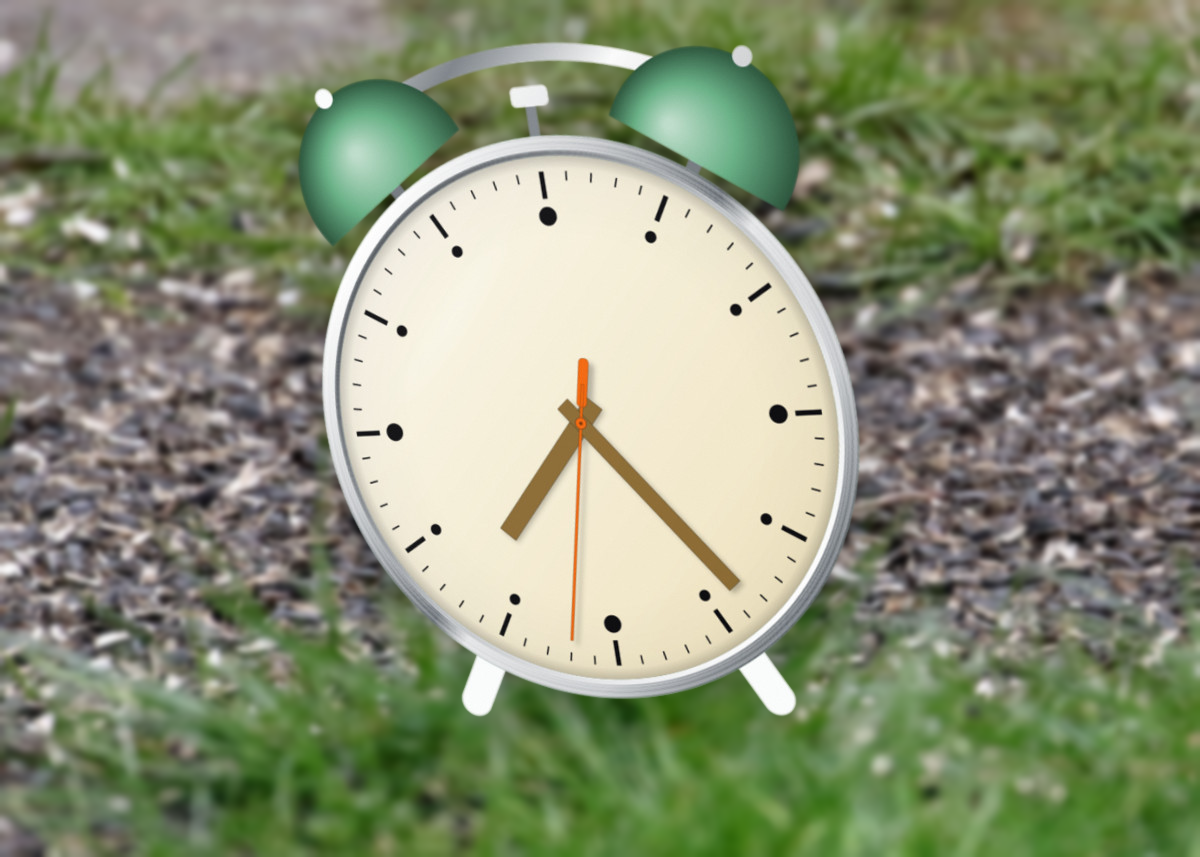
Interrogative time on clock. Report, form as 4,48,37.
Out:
7,23,32
